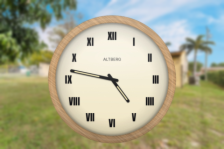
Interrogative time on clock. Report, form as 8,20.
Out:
4,47
